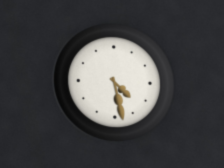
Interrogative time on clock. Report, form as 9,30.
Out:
4,28
